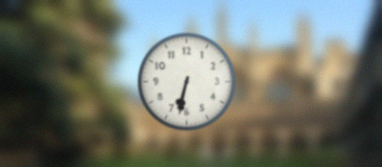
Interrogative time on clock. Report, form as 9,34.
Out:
6,32
